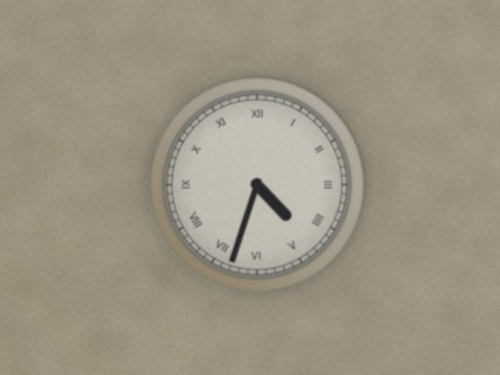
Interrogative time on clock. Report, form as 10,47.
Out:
4,33
